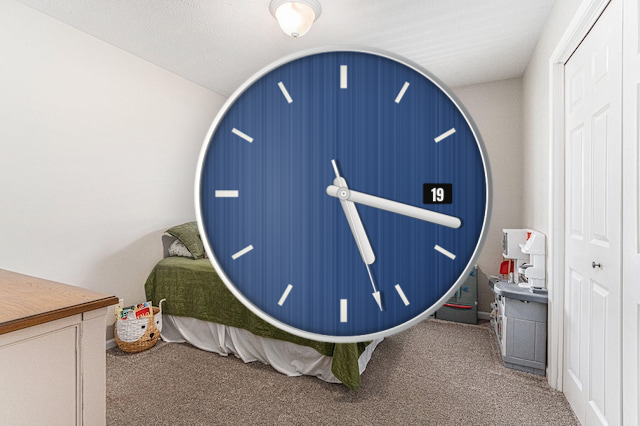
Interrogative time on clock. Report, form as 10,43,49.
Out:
5,17,27
